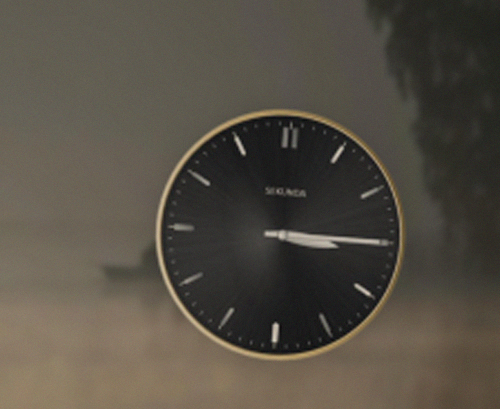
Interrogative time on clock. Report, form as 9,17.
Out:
3,15
